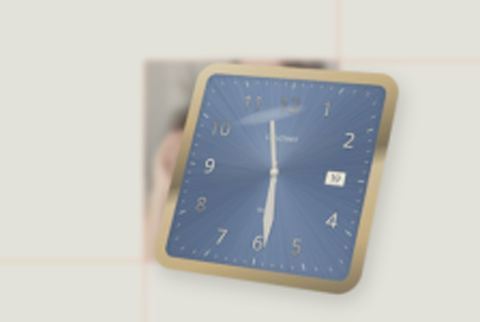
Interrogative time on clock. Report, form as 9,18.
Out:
11,29
